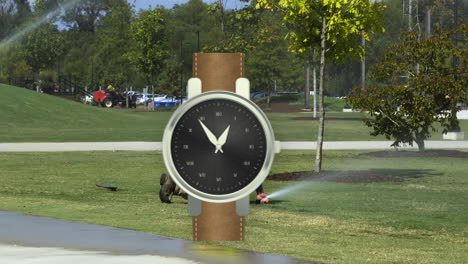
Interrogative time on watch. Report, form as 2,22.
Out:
12,54
